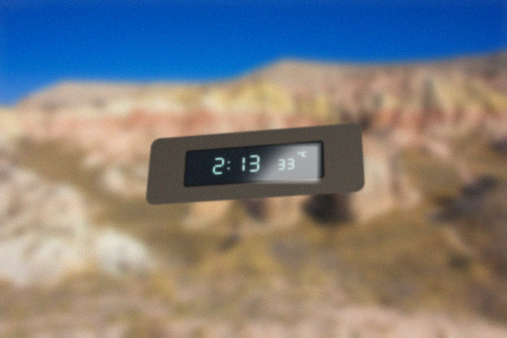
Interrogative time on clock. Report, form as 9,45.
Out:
2,13
